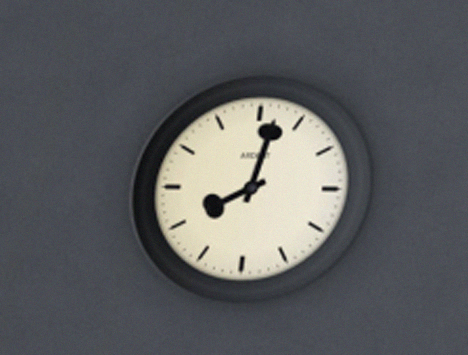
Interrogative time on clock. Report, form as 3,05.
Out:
8,02
